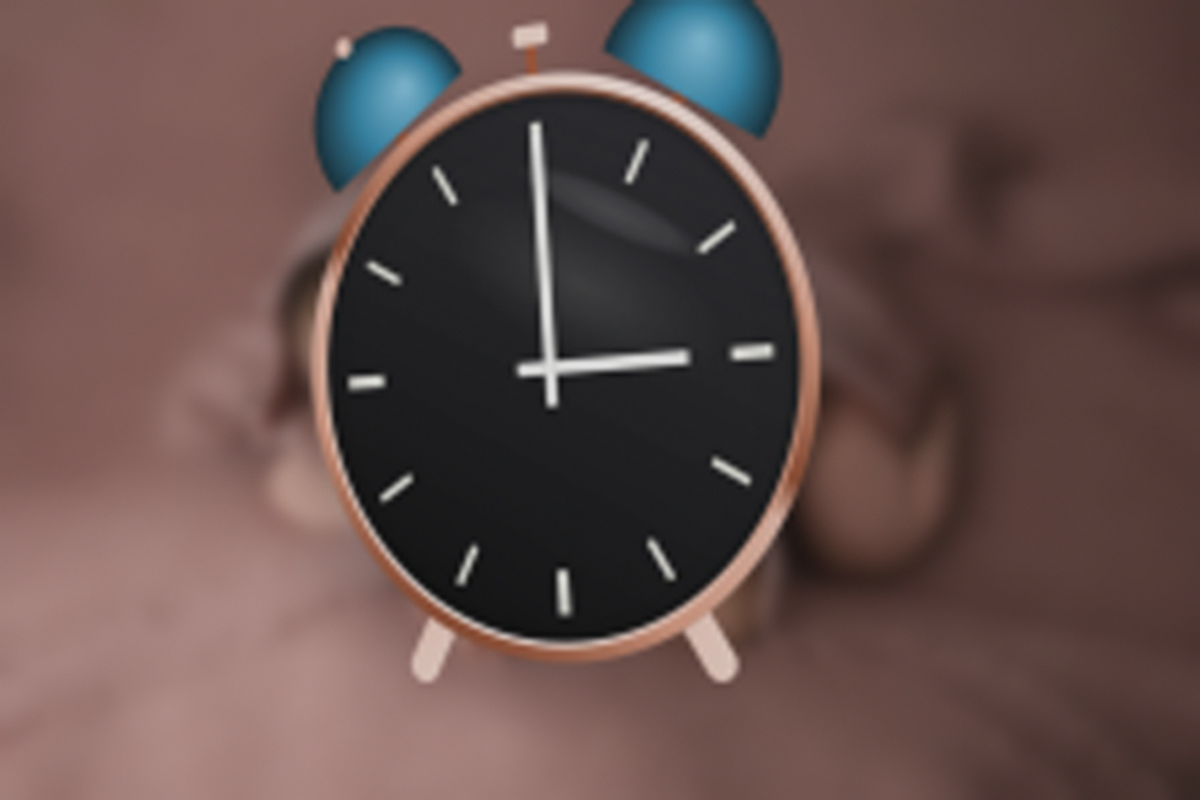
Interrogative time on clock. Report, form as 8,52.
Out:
3,00
